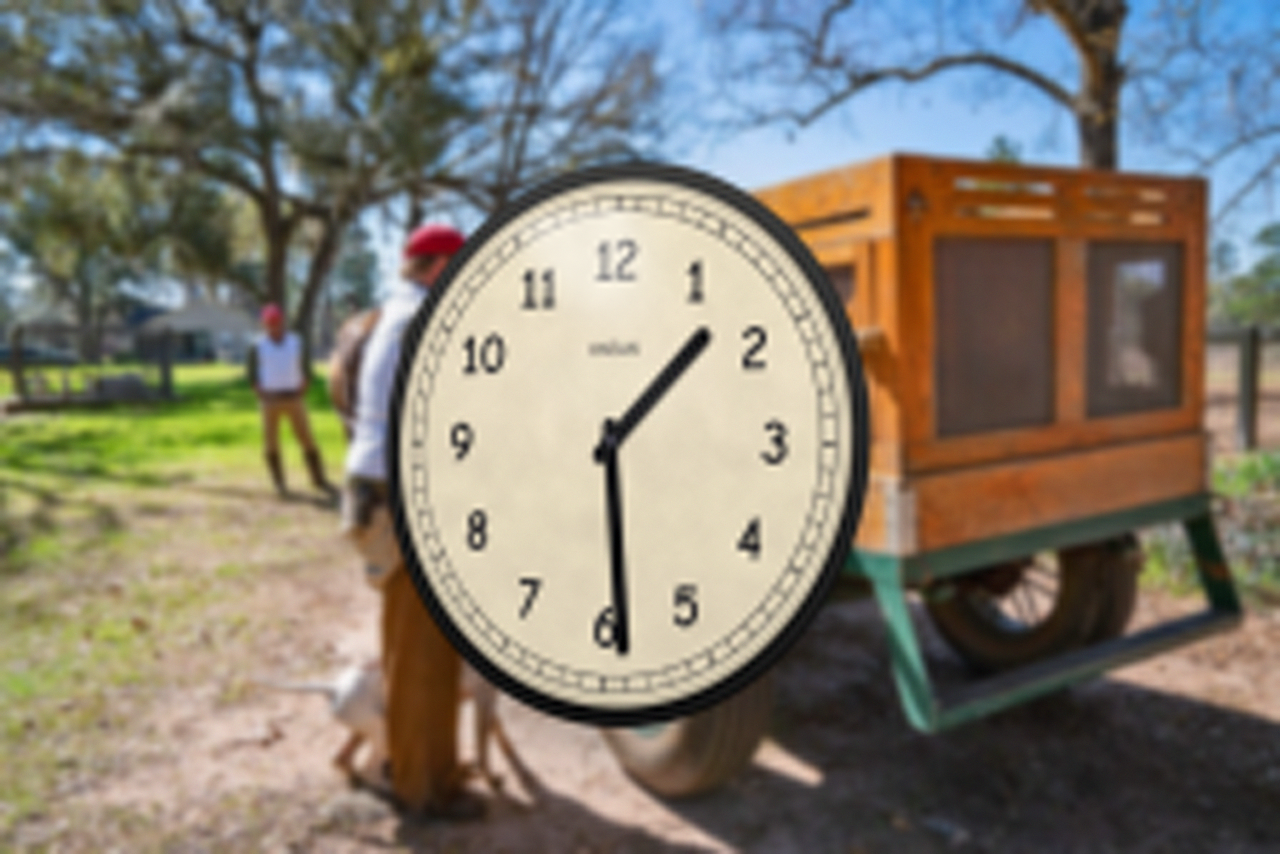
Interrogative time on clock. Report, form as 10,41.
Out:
1,29
